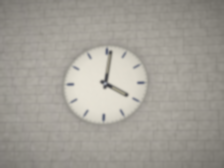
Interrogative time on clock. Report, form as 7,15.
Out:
4,01
